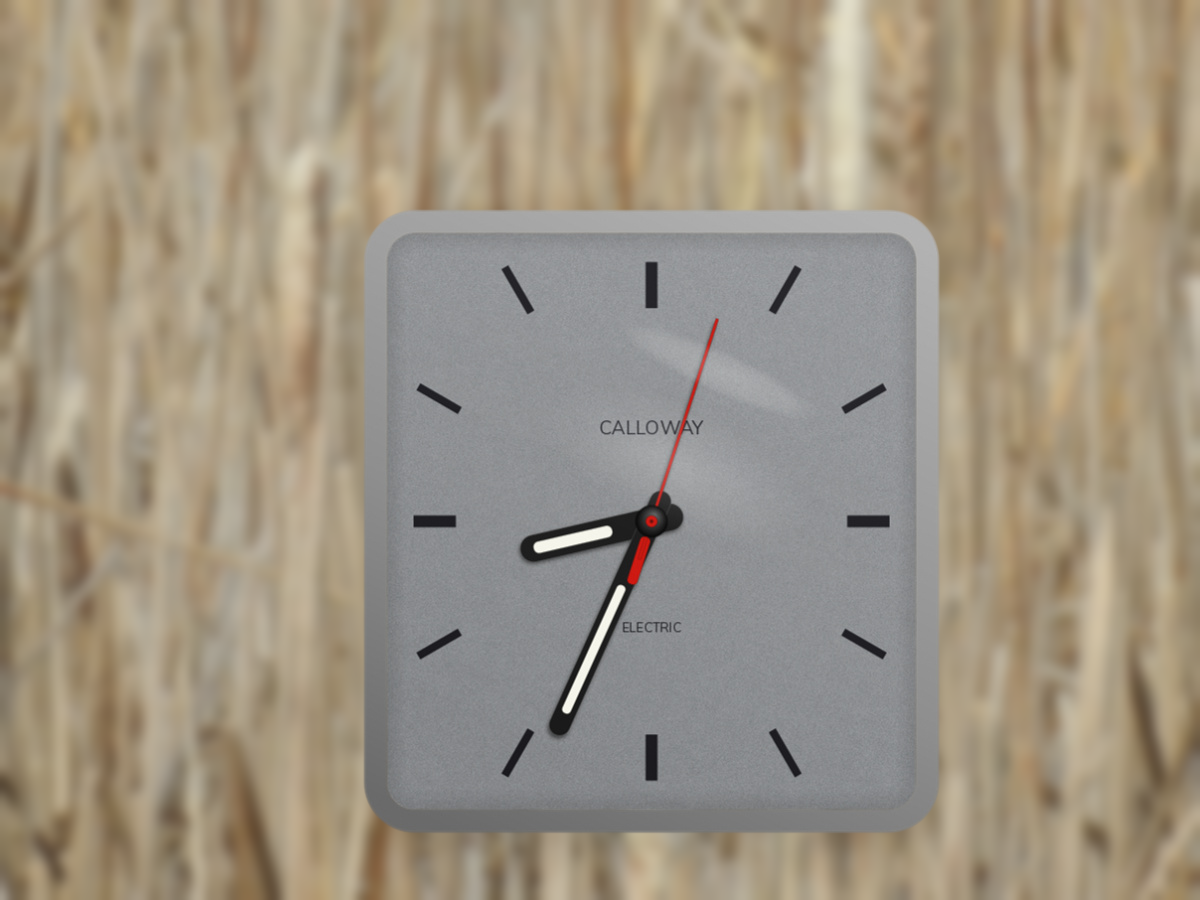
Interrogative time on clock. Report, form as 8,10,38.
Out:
8,34,03
